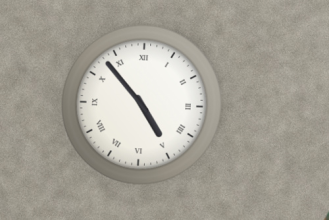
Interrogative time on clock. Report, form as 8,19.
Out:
4,53
